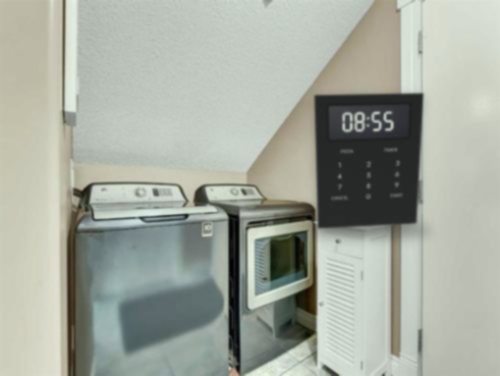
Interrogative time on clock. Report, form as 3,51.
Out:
8,55
